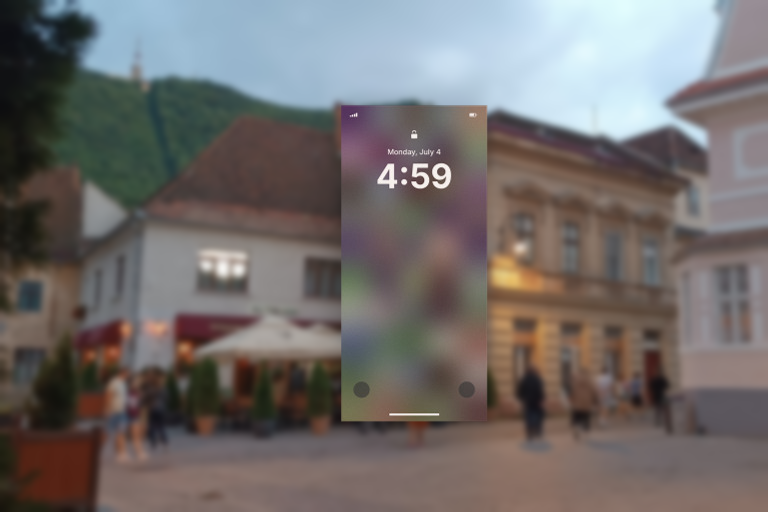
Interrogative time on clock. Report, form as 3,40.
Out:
4,59
